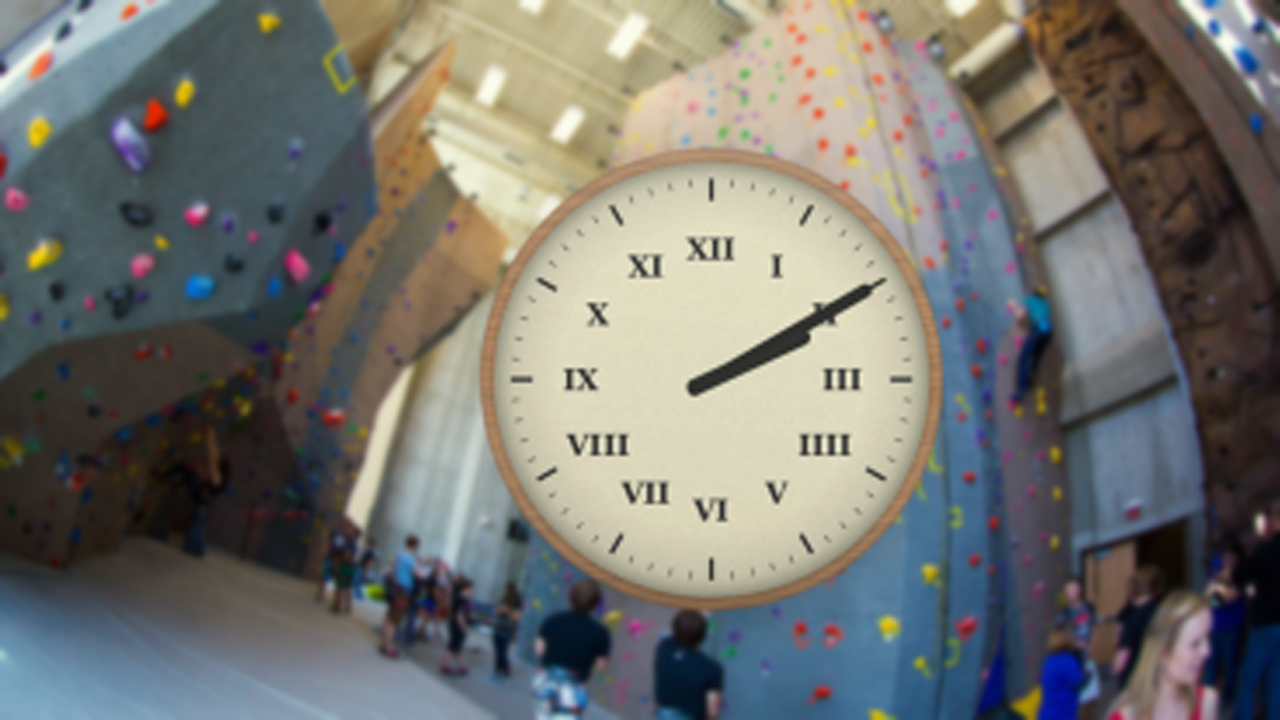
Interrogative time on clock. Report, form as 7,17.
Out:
2,10
